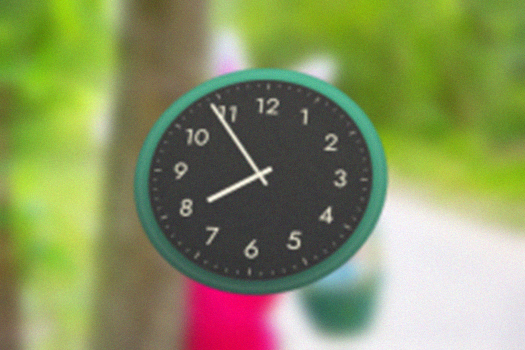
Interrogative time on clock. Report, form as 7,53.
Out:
7,54
